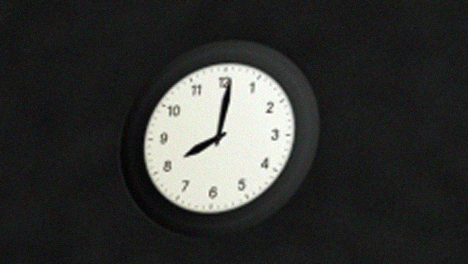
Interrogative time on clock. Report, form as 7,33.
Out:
8,01
